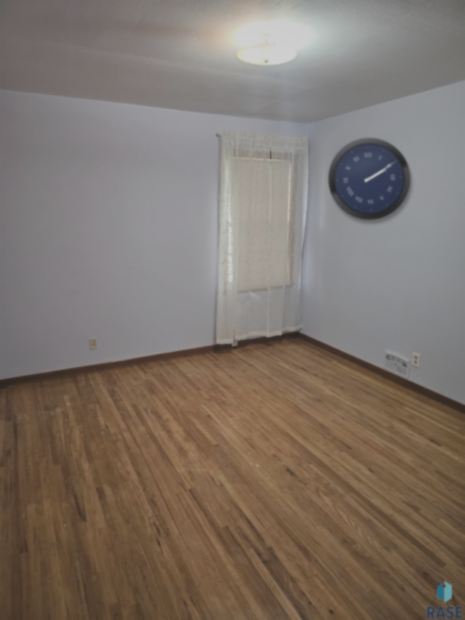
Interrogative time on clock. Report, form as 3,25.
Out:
2,10
